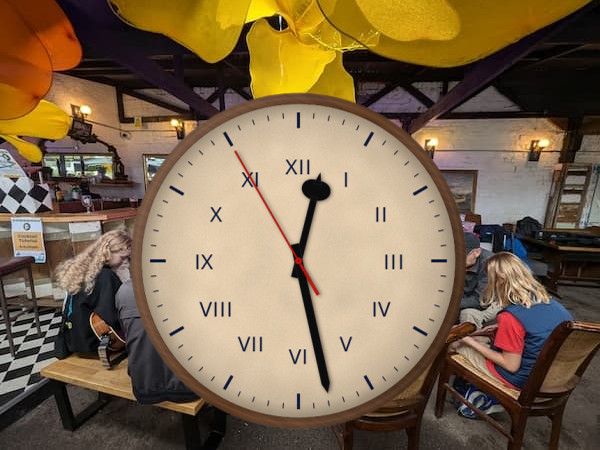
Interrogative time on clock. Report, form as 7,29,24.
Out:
12,27,55
